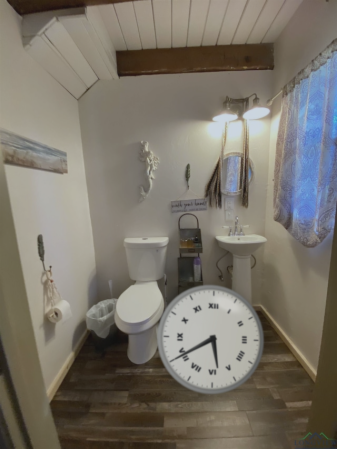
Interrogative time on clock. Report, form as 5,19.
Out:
5,40
